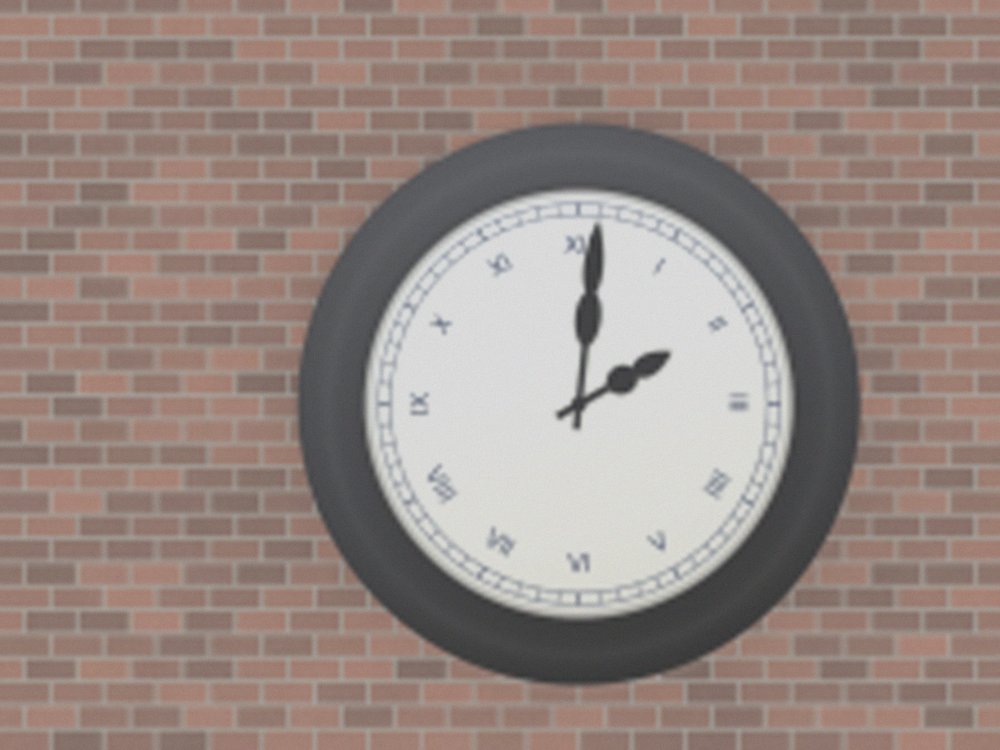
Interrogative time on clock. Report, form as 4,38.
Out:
2,01
